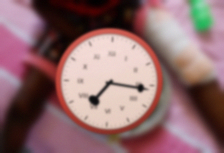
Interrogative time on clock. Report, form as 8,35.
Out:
7,16
